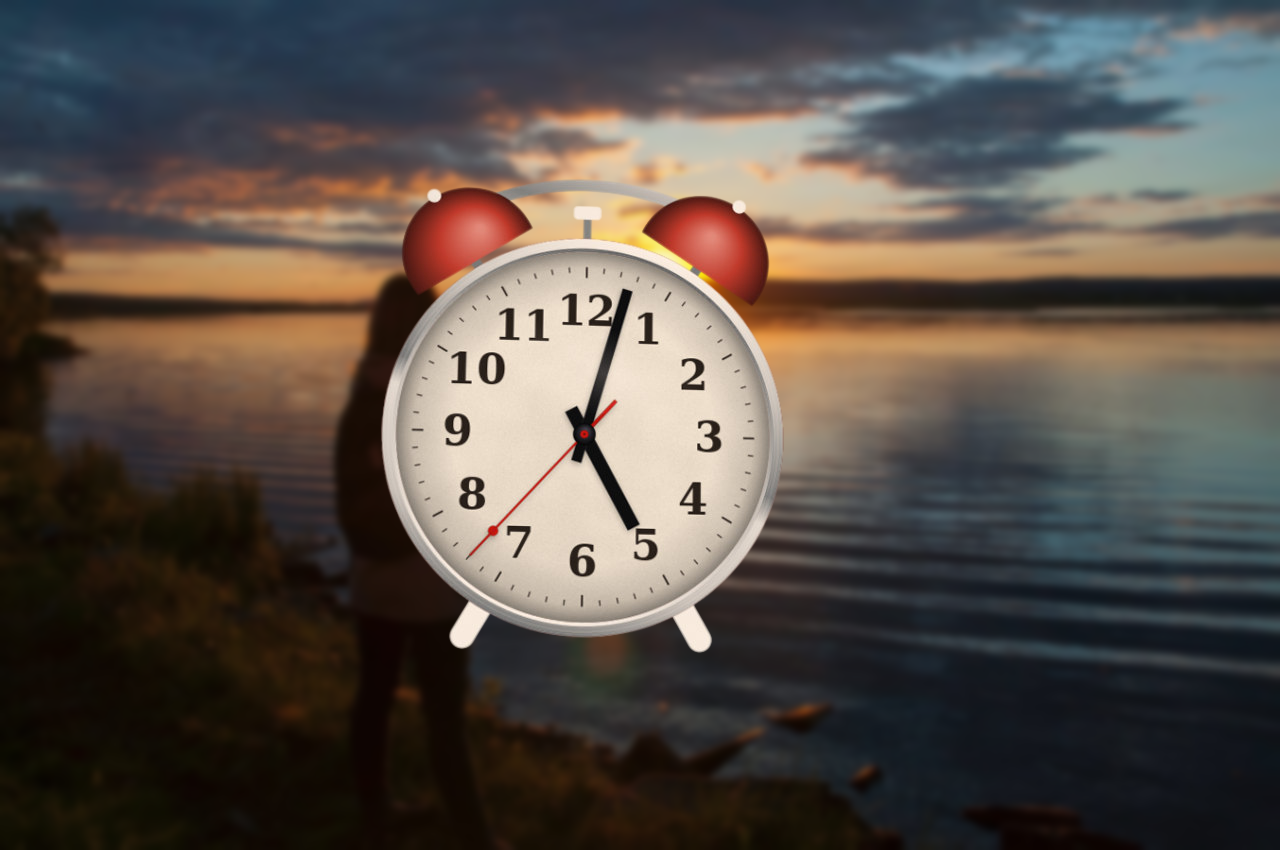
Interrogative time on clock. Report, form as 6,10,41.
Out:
5,02,37
